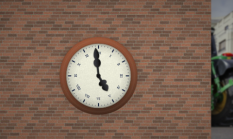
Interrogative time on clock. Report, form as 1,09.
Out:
4,59
